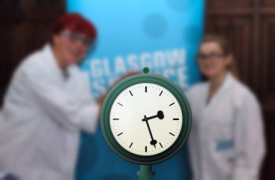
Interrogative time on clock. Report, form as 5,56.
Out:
2,27
